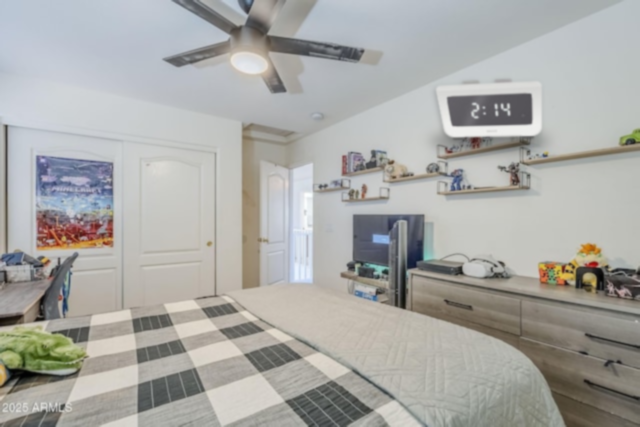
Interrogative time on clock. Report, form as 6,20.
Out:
2,14
